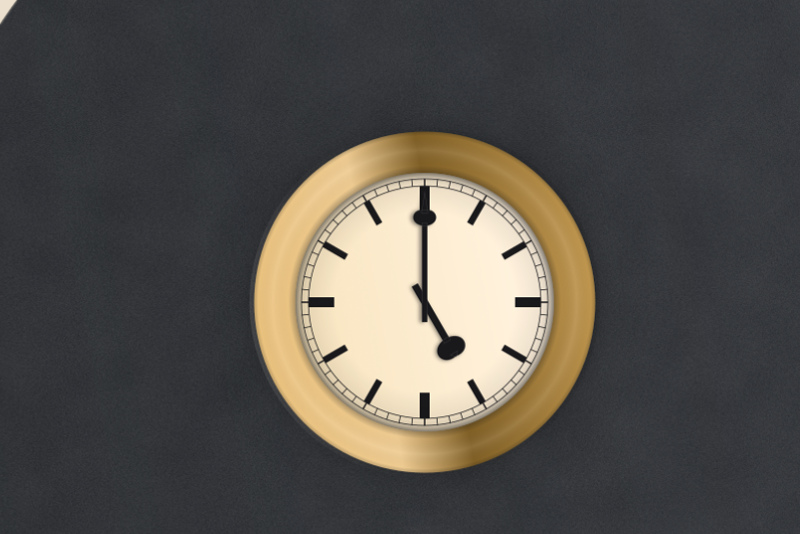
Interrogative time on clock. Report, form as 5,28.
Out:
5,00
